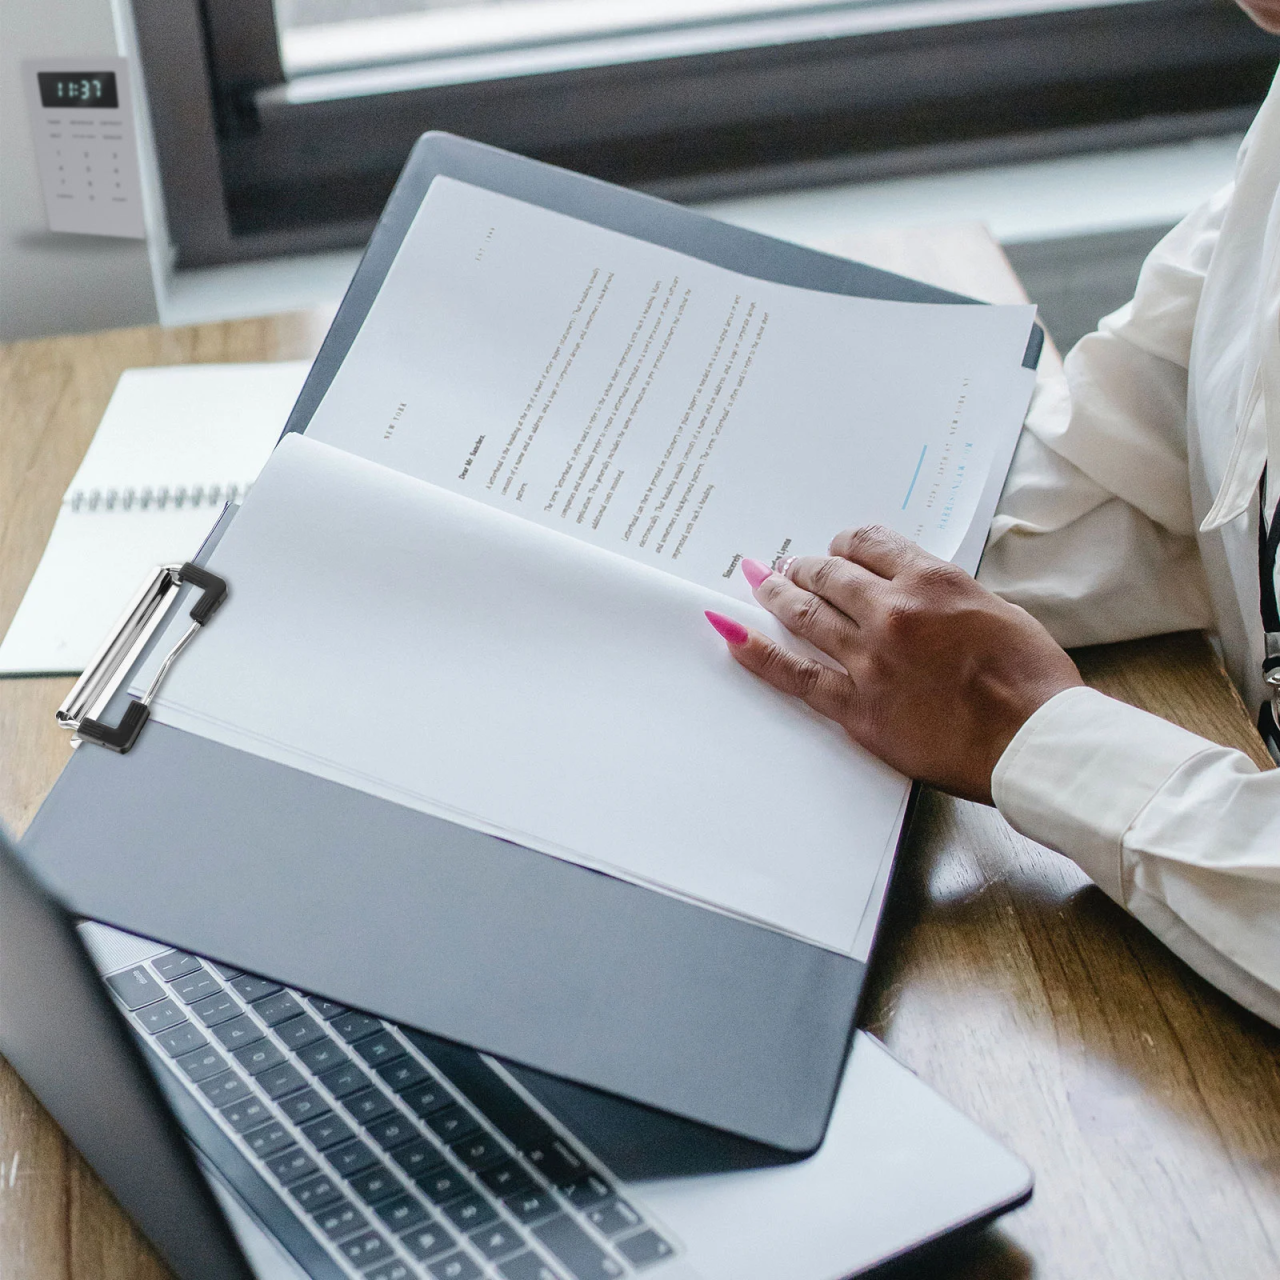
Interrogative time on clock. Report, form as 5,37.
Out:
11,37
